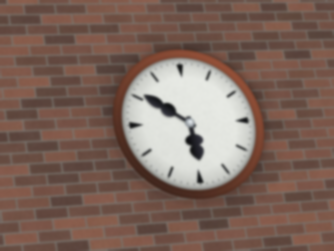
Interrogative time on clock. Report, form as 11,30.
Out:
5,51
